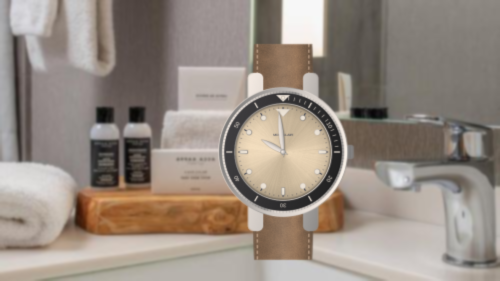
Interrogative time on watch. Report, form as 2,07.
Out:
9,59
